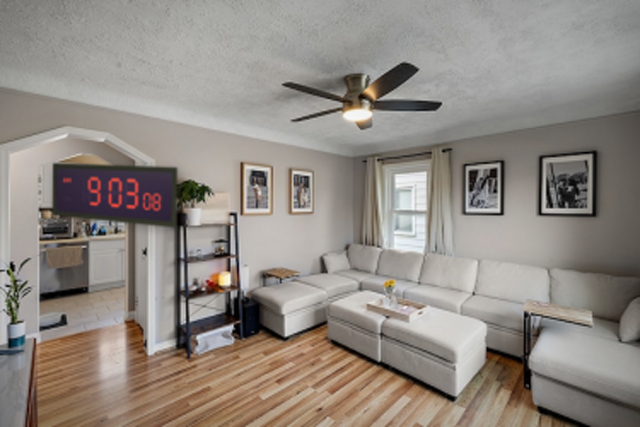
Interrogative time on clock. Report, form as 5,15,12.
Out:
9,03,08
